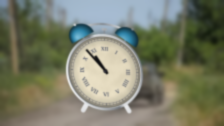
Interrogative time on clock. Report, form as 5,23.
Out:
10,53
